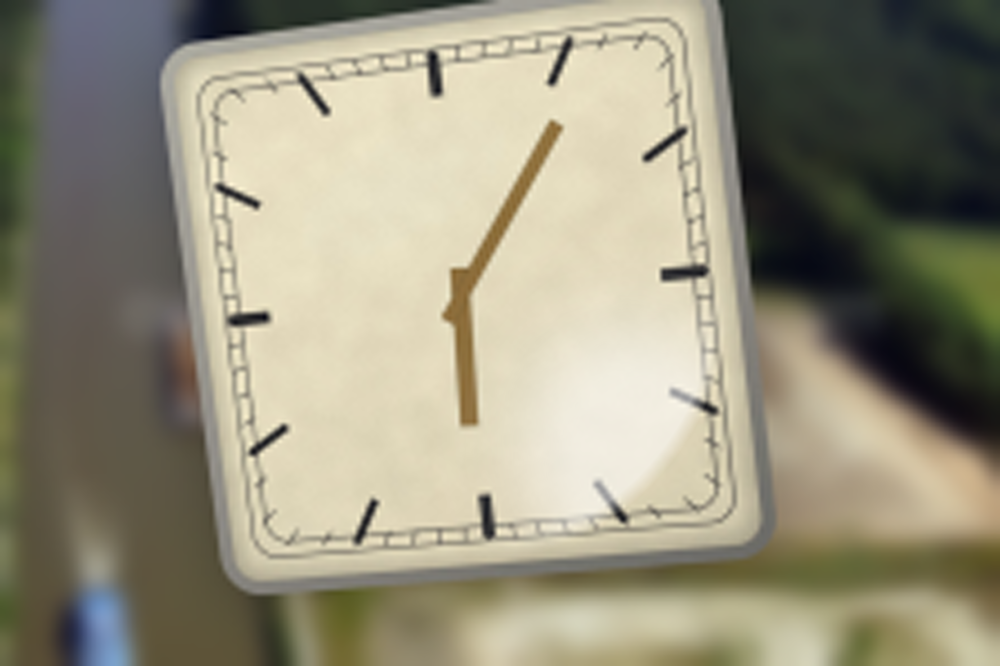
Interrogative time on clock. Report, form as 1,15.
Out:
6,06
